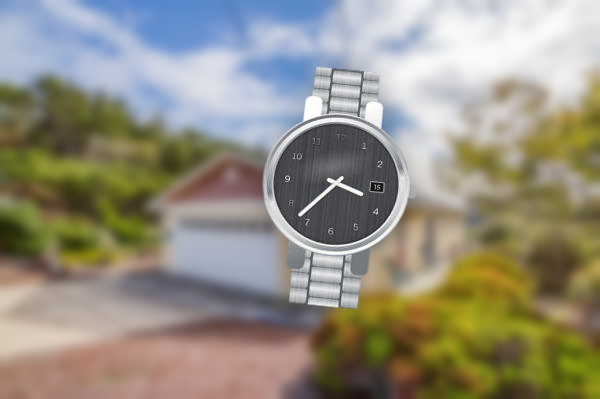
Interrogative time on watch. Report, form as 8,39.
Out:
3,37
